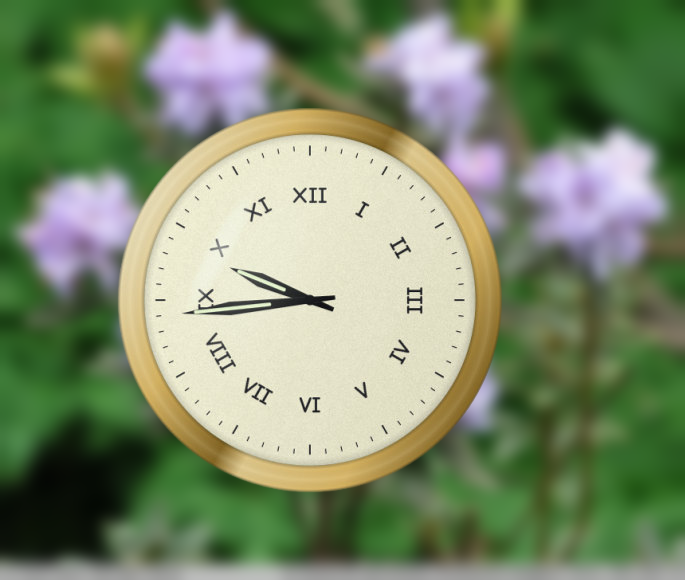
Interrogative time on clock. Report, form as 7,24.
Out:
9,44
